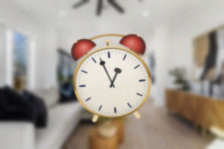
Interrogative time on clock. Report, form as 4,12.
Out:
12,57
